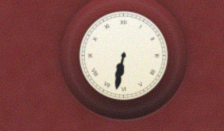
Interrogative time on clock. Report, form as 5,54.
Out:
6,32
